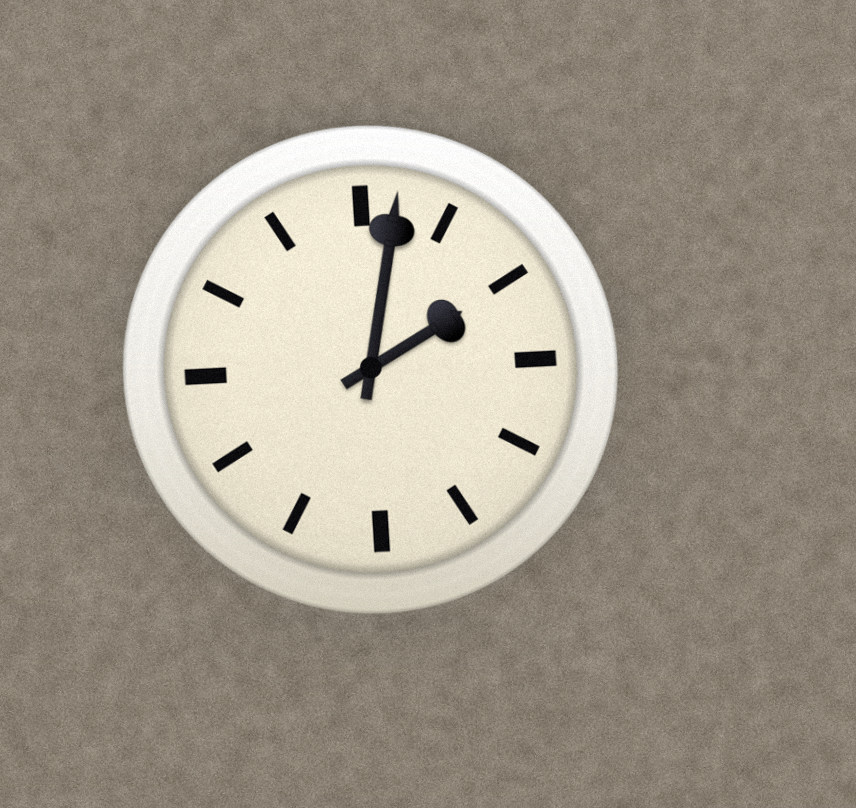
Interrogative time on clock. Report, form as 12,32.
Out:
2,02
